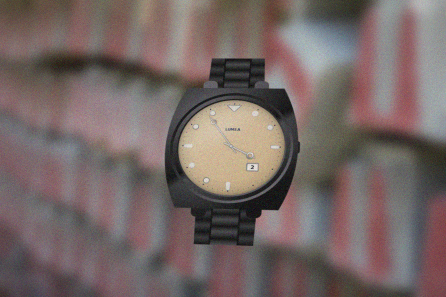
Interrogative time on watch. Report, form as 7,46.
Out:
3,54
